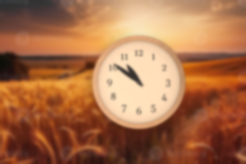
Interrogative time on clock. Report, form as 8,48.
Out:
10,51
